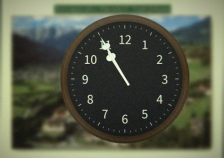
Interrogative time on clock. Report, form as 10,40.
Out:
10,55
